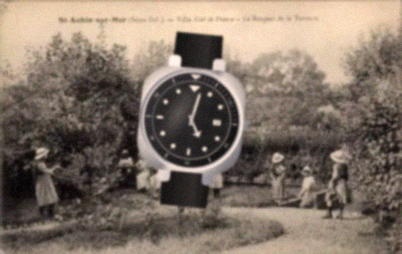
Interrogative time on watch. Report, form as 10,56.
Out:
5,02
